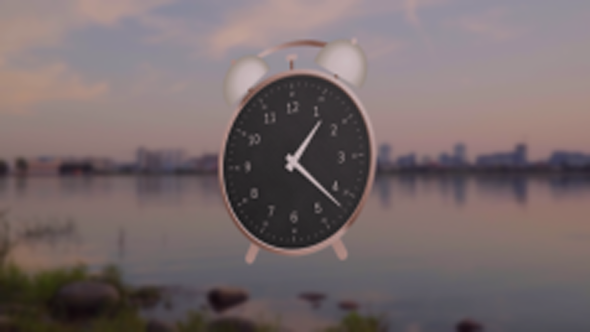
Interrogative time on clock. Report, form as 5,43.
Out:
1,22
